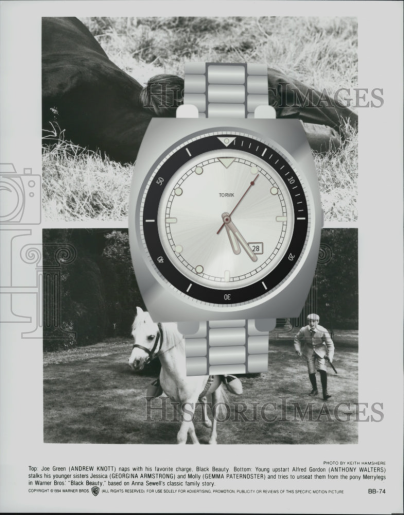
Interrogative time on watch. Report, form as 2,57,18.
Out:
5,24,06
